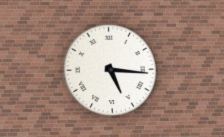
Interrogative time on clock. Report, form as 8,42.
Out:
5,16
